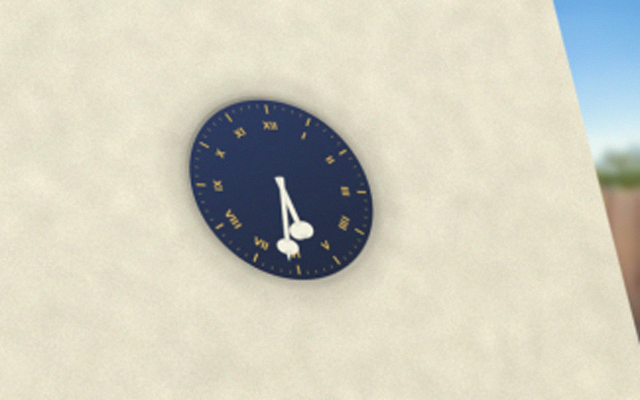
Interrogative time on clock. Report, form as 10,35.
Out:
5,31
